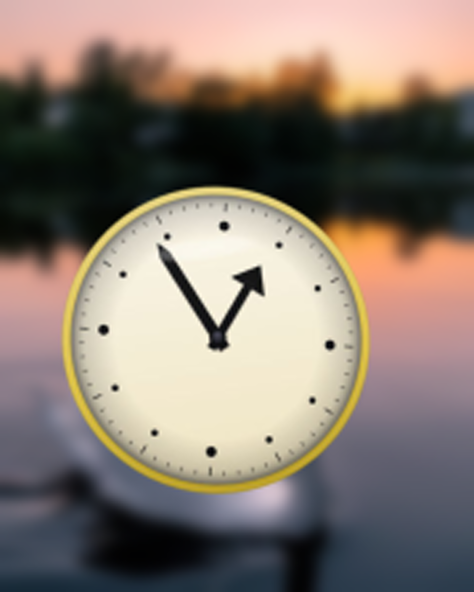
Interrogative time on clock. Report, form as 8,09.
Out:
12,54
